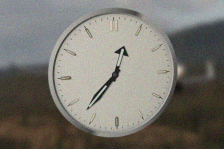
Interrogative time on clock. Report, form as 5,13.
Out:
12,37
